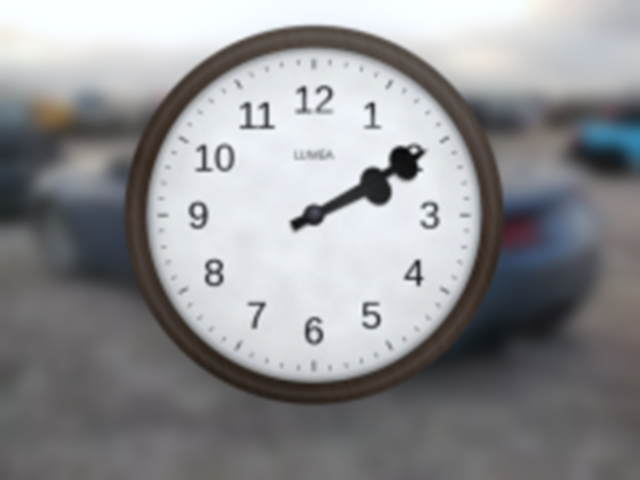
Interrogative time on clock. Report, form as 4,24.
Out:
2,10
